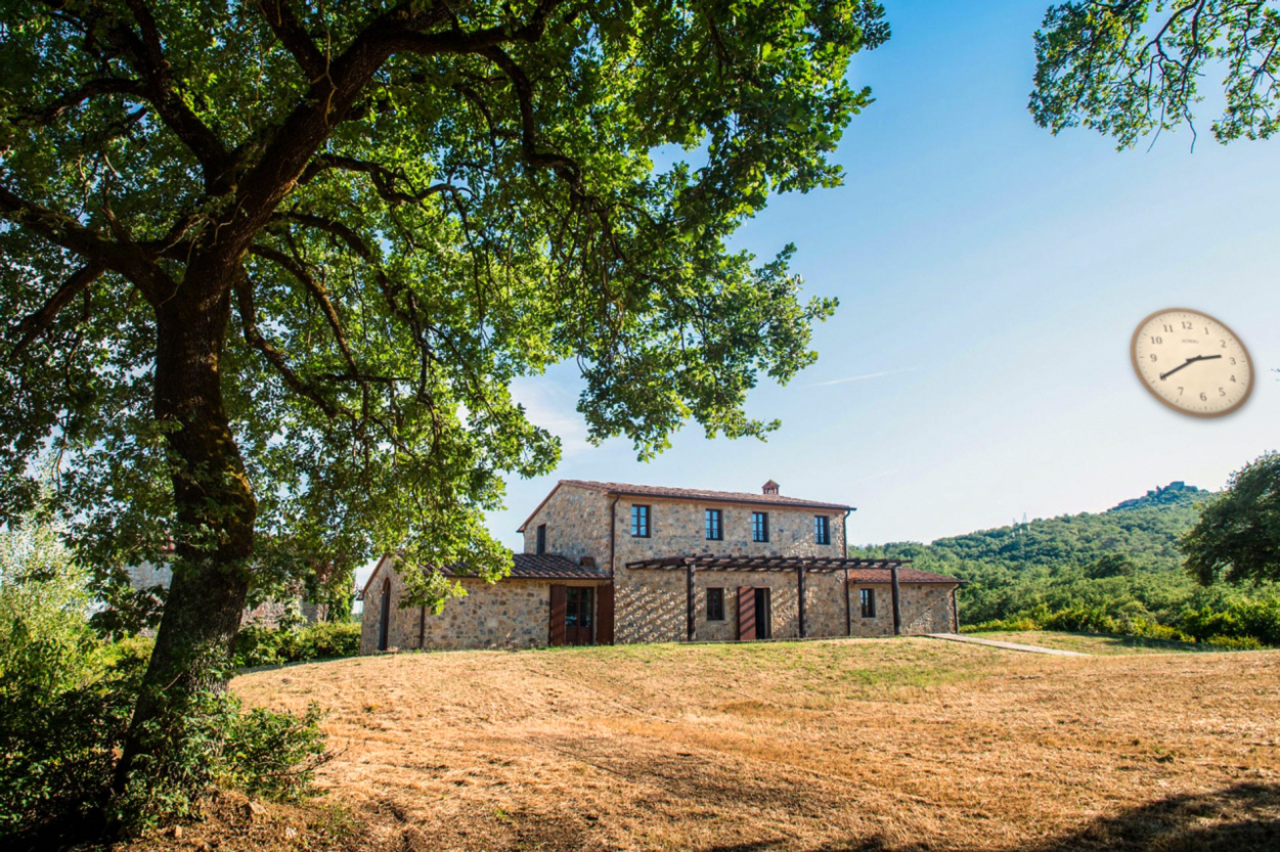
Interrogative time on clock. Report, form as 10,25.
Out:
2,40
